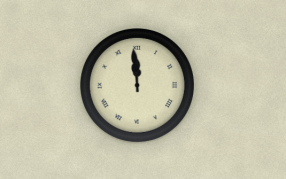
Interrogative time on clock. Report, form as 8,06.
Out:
11,59
